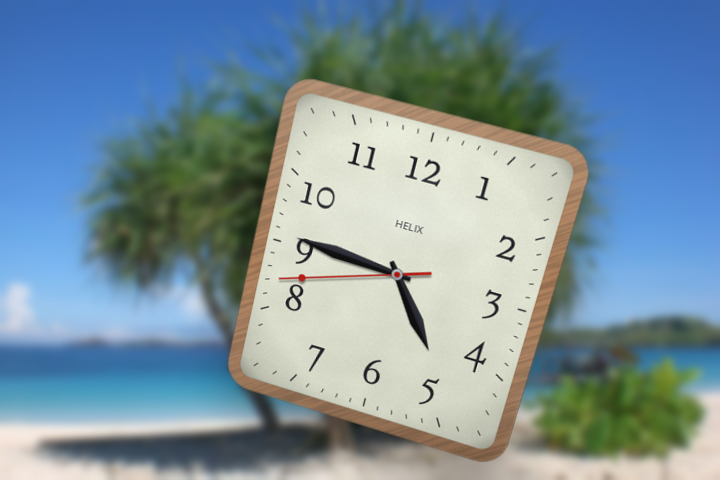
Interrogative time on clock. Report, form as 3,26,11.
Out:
4,45,42
